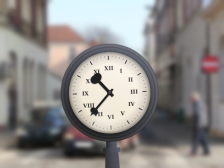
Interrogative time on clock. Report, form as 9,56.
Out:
10,37
